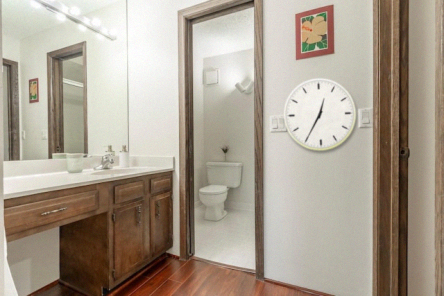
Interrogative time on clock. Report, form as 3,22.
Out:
12,35
